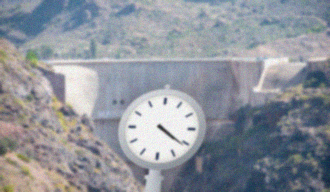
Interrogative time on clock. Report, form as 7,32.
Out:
4,21
